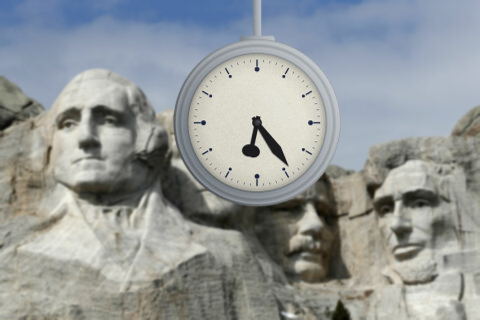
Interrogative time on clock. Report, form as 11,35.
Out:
6,24
